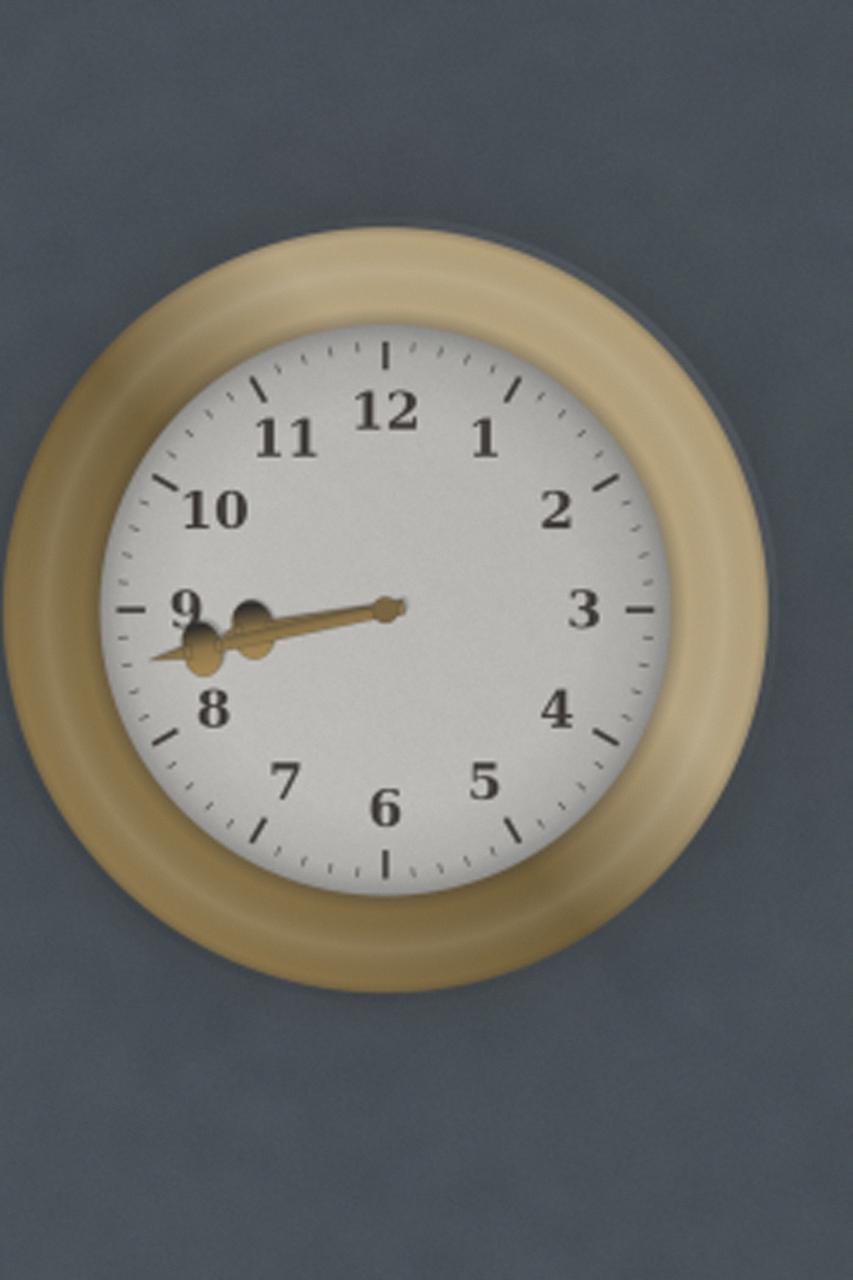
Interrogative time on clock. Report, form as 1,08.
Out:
8,43
